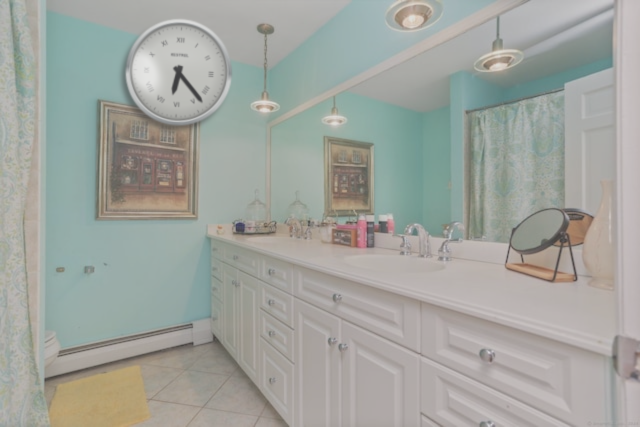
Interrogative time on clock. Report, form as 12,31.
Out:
6,23
